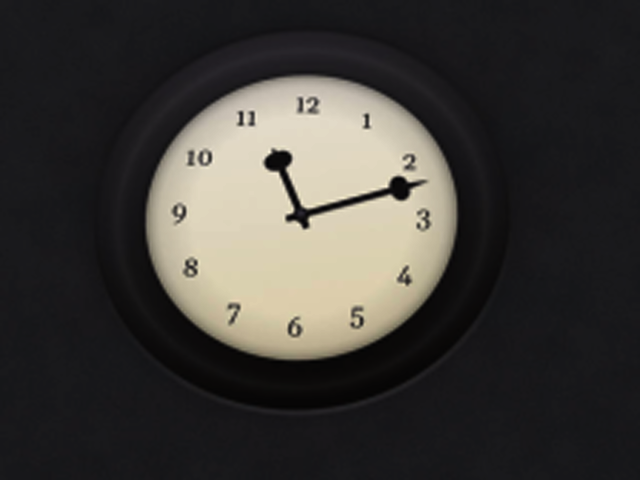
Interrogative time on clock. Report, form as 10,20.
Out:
11,12
